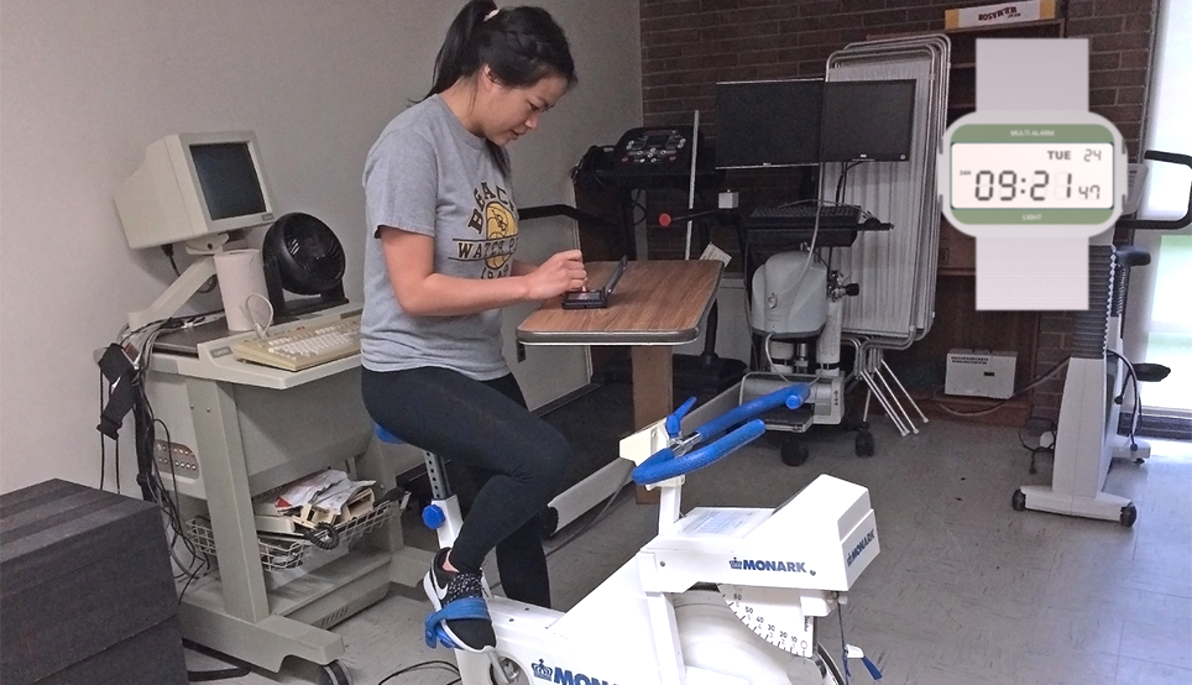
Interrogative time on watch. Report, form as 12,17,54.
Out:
9,21,47
